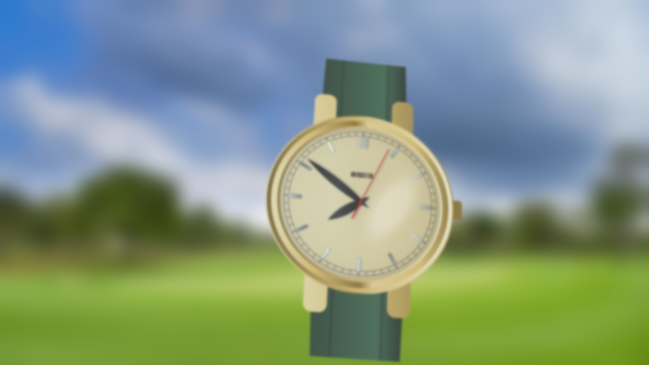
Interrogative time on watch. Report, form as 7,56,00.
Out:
7,51,04
